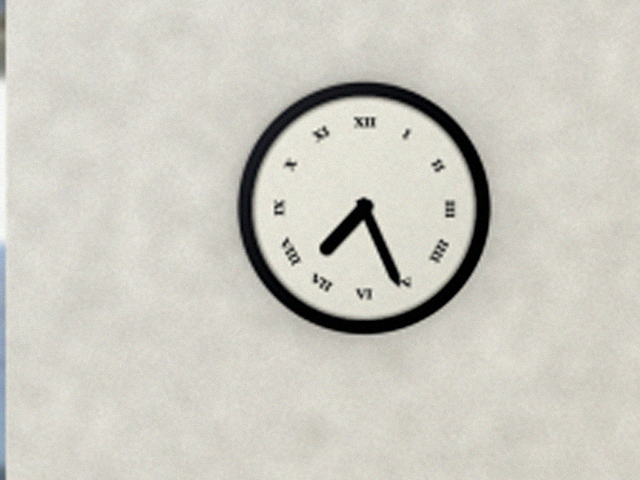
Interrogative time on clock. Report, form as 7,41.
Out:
7,26
